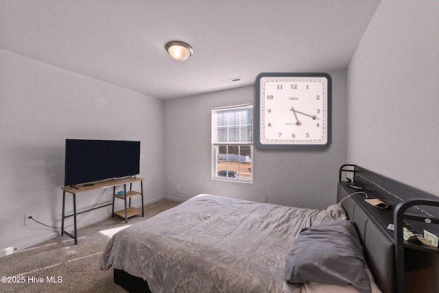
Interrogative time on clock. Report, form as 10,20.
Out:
5,18
